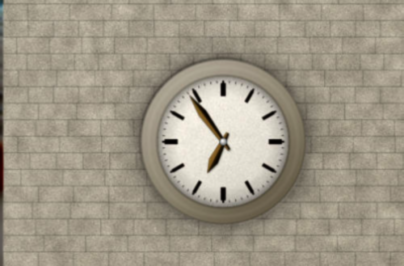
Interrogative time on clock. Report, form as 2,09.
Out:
6,54
